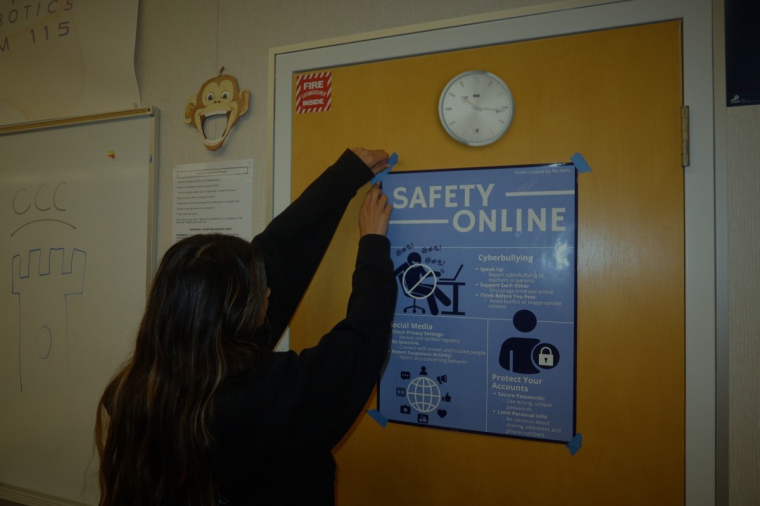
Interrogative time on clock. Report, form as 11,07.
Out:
10,16
